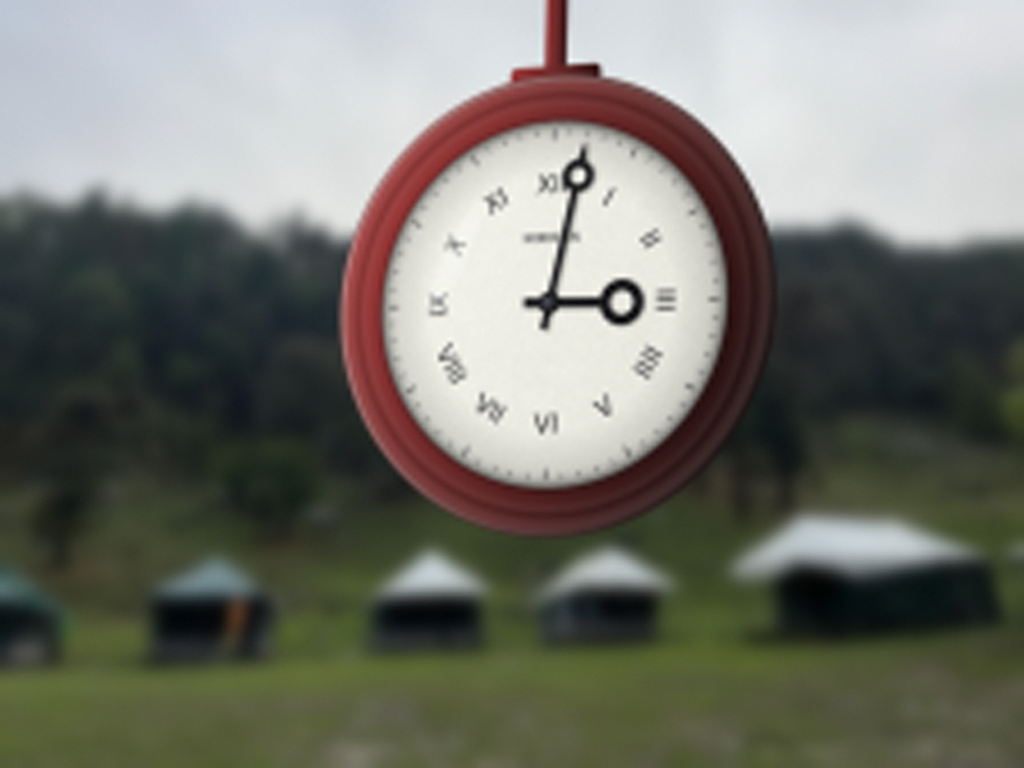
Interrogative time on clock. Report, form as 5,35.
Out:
3,02
